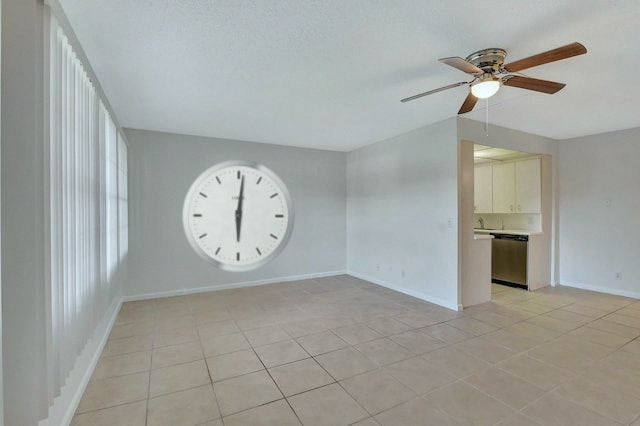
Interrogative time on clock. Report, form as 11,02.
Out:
6,01
